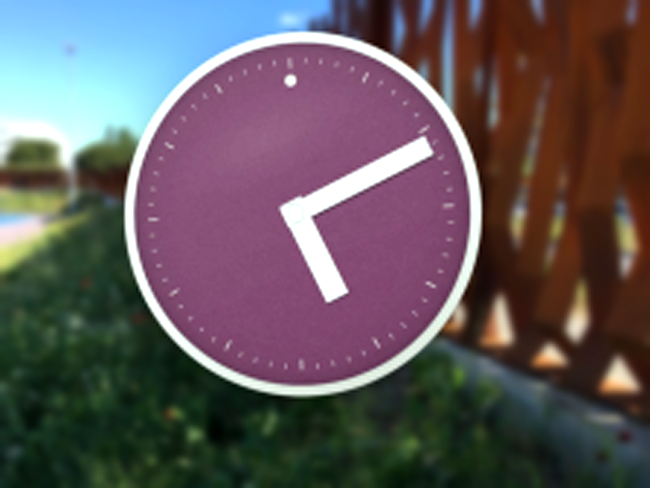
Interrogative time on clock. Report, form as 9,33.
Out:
5,11
